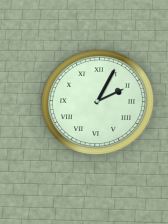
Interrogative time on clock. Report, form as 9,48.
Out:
2,04
